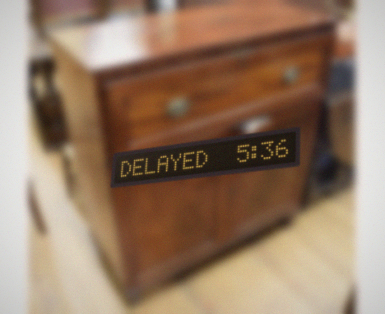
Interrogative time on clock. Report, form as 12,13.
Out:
5,36
